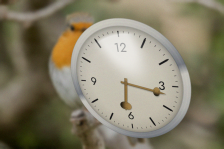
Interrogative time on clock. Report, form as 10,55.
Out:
6,17
